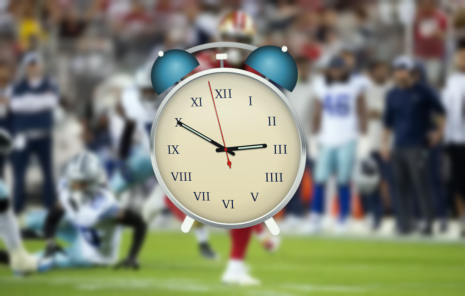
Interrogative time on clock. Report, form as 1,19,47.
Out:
2,49,58
